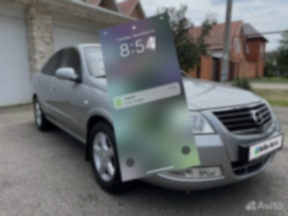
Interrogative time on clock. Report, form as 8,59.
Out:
8,54
